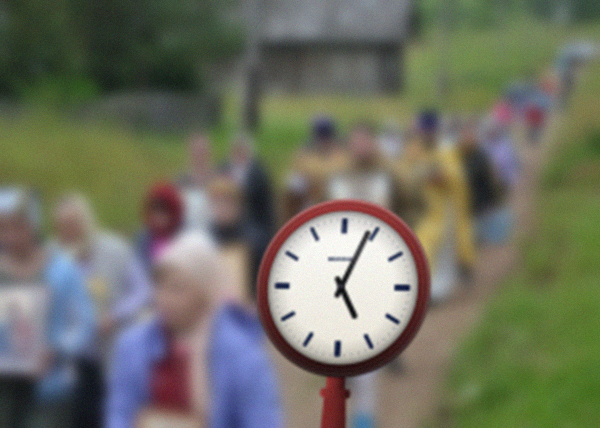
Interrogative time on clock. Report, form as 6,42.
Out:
5,04
